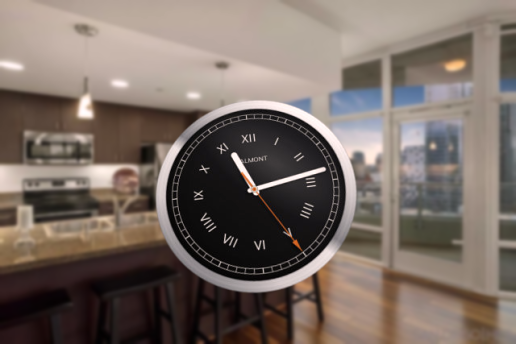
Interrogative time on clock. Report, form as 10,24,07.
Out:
11,13,25
